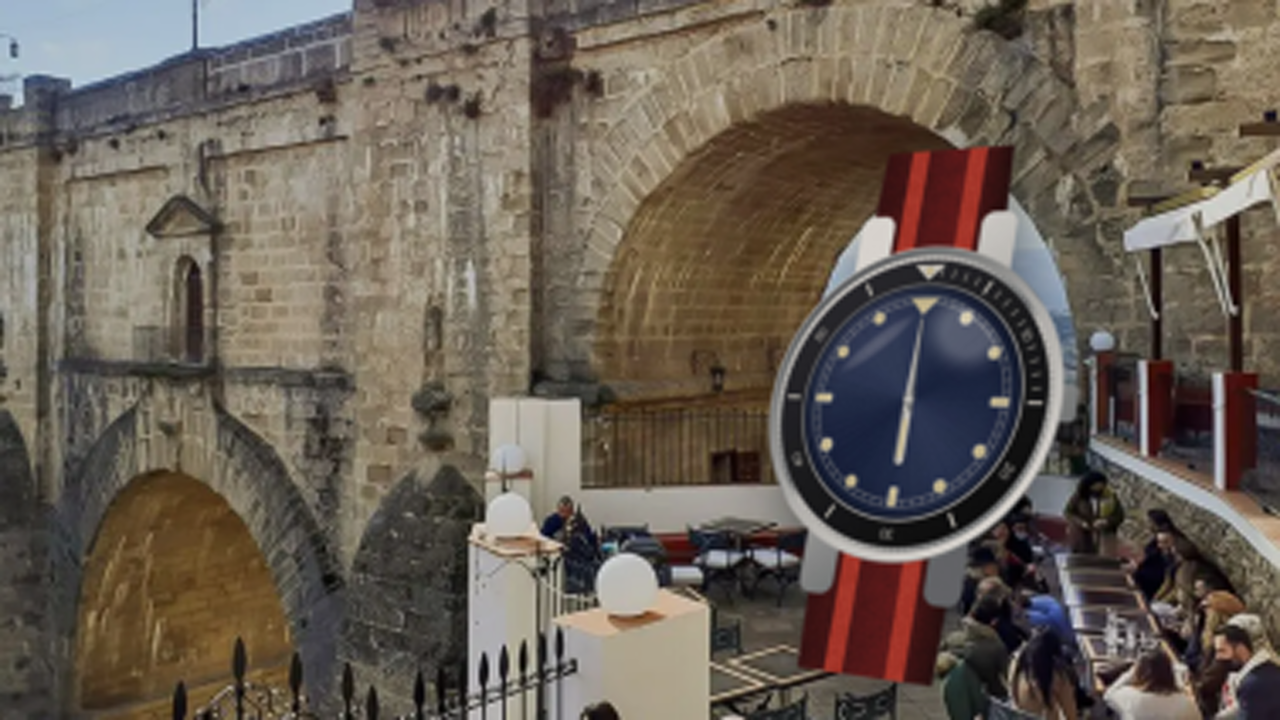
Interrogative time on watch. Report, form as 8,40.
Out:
6,00
